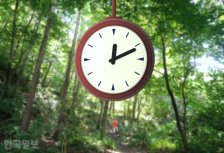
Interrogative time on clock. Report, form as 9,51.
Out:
12,11
